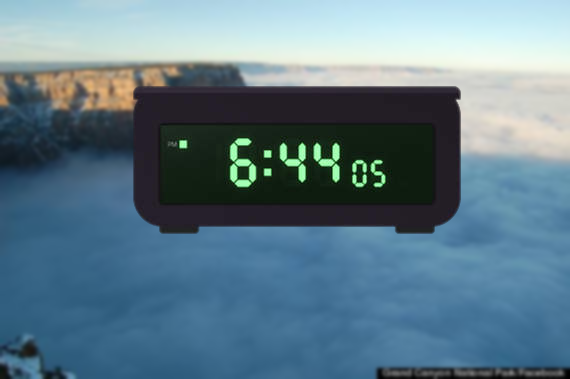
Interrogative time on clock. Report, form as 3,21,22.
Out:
6,44,05
